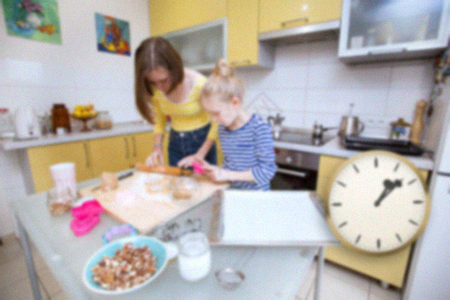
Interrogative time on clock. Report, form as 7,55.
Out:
1,08
